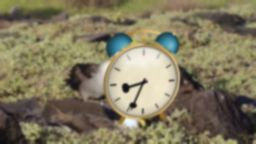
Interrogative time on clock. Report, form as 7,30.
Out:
8,34
